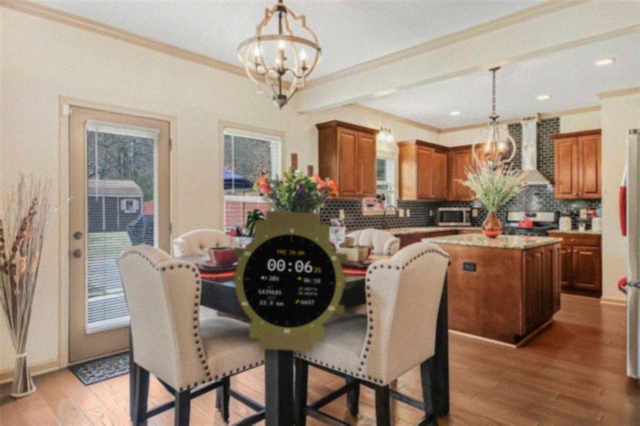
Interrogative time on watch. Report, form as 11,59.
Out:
0,06
